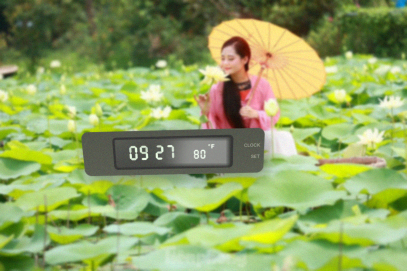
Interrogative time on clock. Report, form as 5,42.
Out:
9,27
